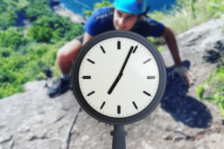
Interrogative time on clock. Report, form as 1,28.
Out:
7,04
